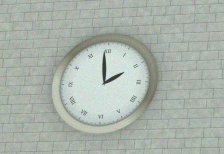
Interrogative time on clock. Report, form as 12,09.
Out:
1,59
